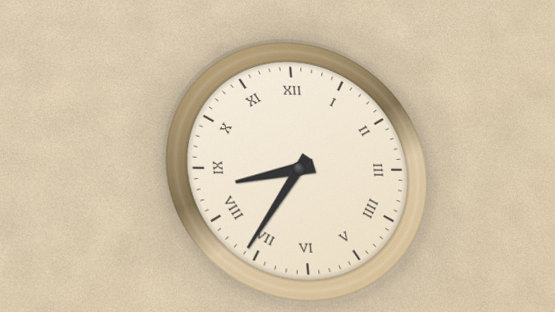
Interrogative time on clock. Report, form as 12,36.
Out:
8,36
